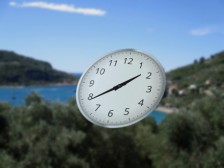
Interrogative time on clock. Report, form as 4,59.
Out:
1,39
